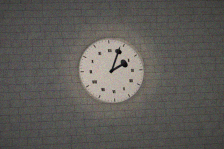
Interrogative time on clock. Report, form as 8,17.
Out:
2,04
